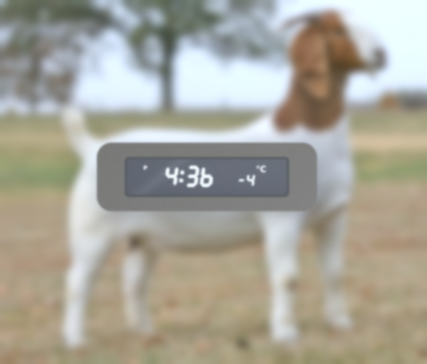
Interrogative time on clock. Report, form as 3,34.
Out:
4,36
